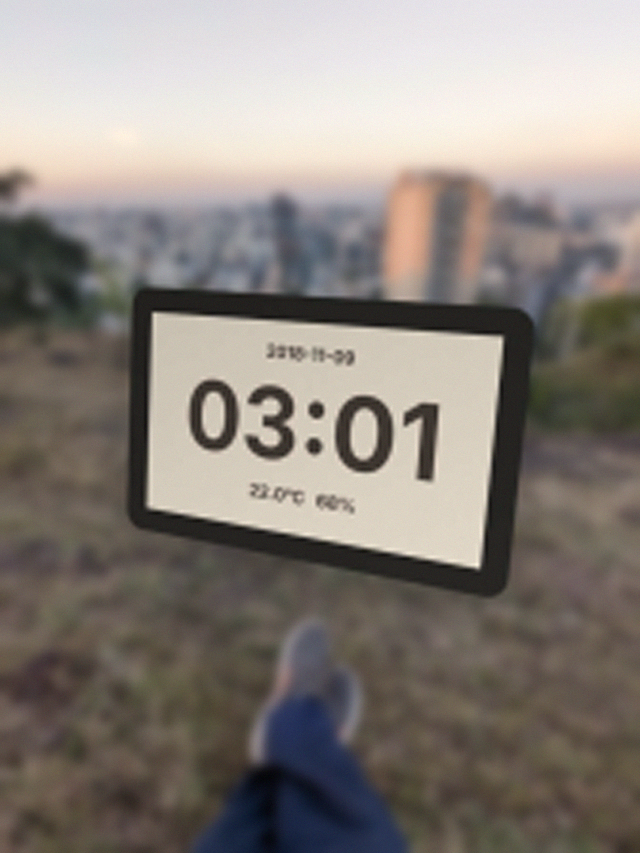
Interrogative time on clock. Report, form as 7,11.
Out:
3,01
